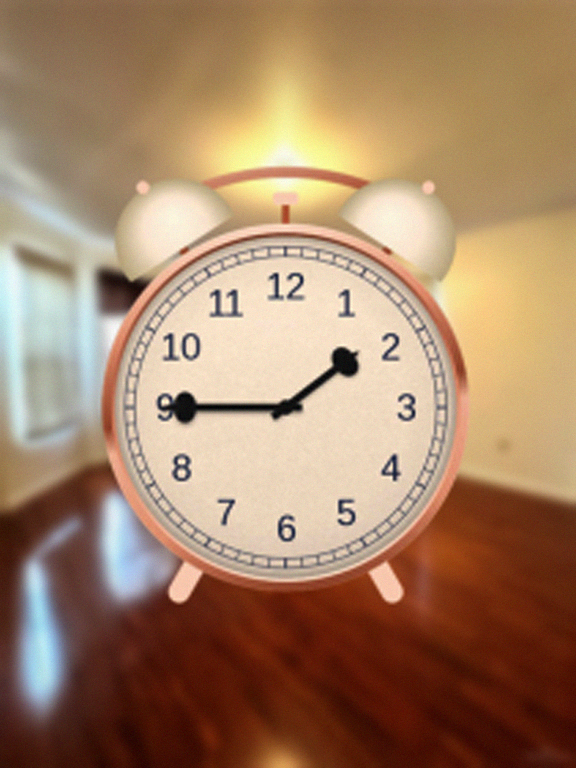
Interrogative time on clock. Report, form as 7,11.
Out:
1,45
